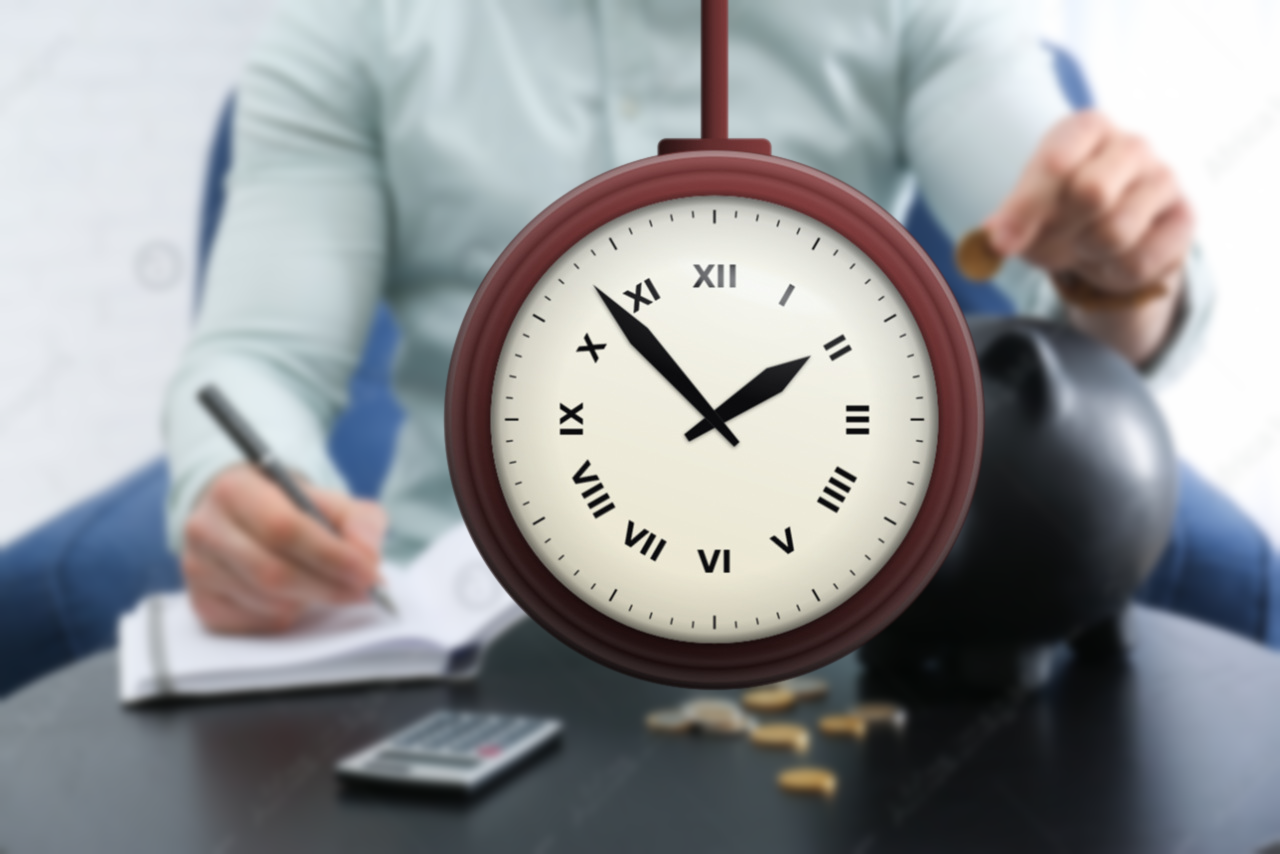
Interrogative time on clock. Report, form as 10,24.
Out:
1,53
